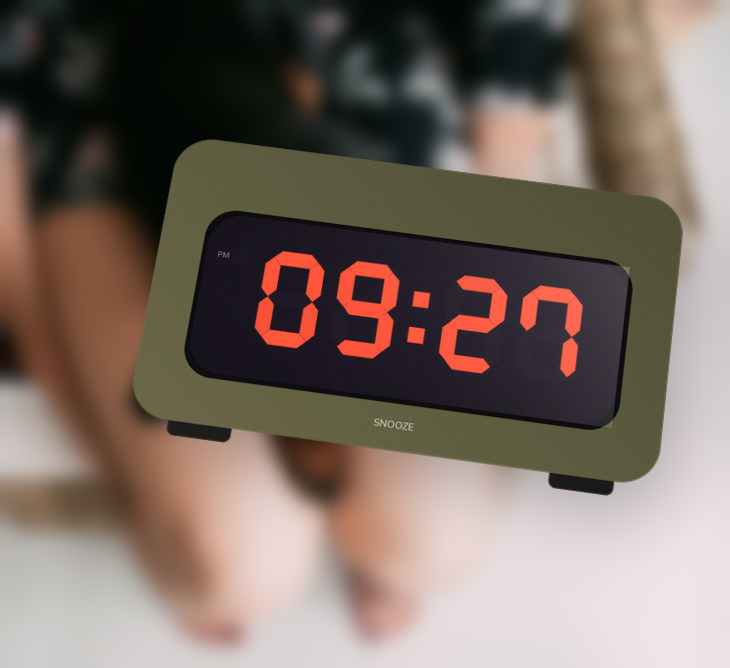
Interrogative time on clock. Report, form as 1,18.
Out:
9,27
